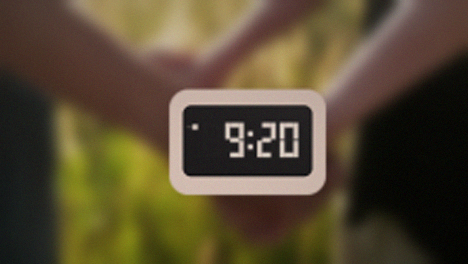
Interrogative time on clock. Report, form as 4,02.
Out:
9,20
